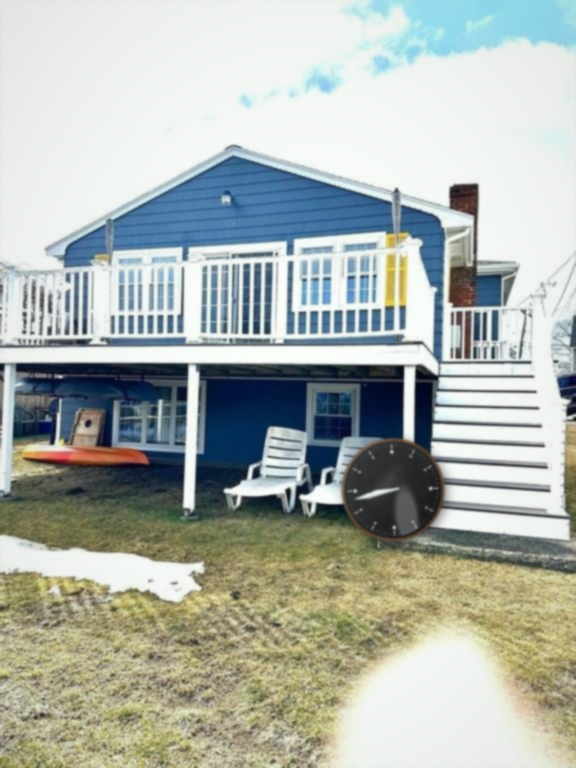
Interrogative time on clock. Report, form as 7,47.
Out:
8,43
